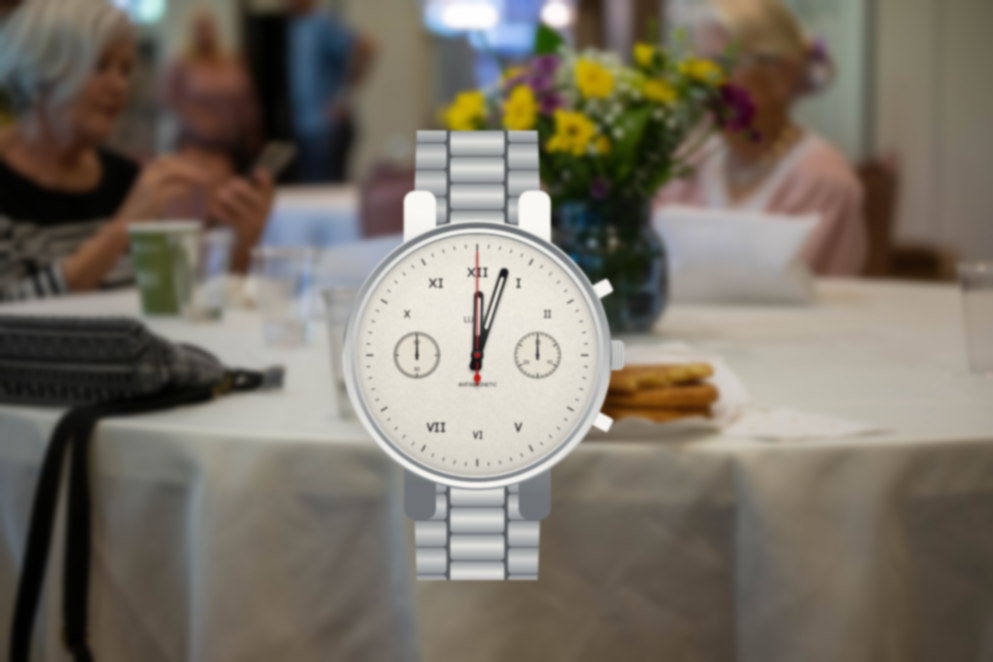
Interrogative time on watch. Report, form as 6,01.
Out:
12,03
